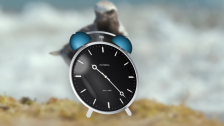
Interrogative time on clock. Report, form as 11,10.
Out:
10,23
